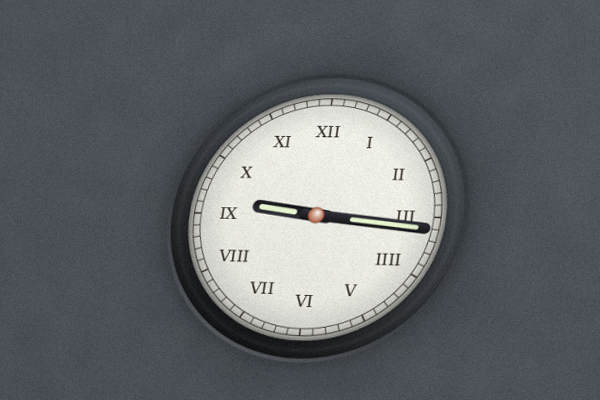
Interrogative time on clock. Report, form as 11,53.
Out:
9,16
